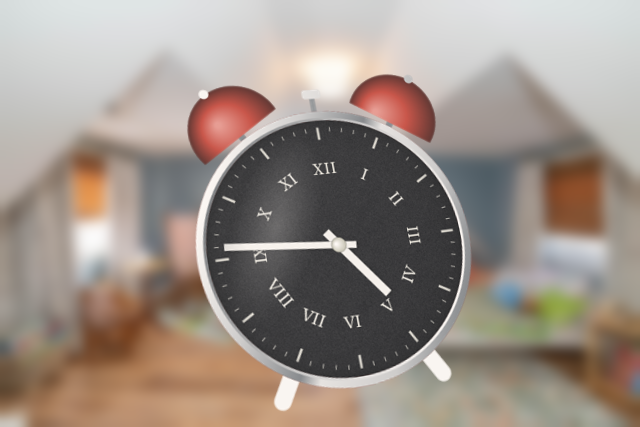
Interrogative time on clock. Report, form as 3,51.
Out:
4,46
